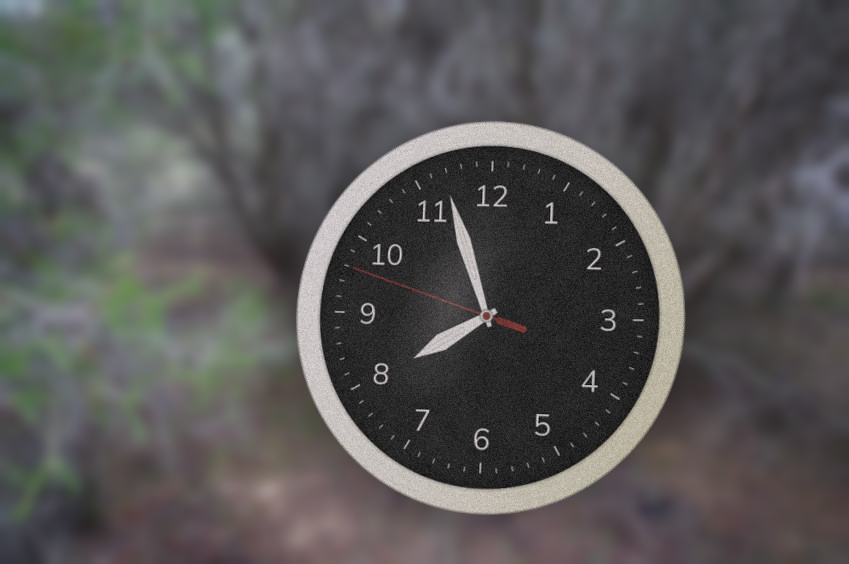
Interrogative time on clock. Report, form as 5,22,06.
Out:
7,56,48
